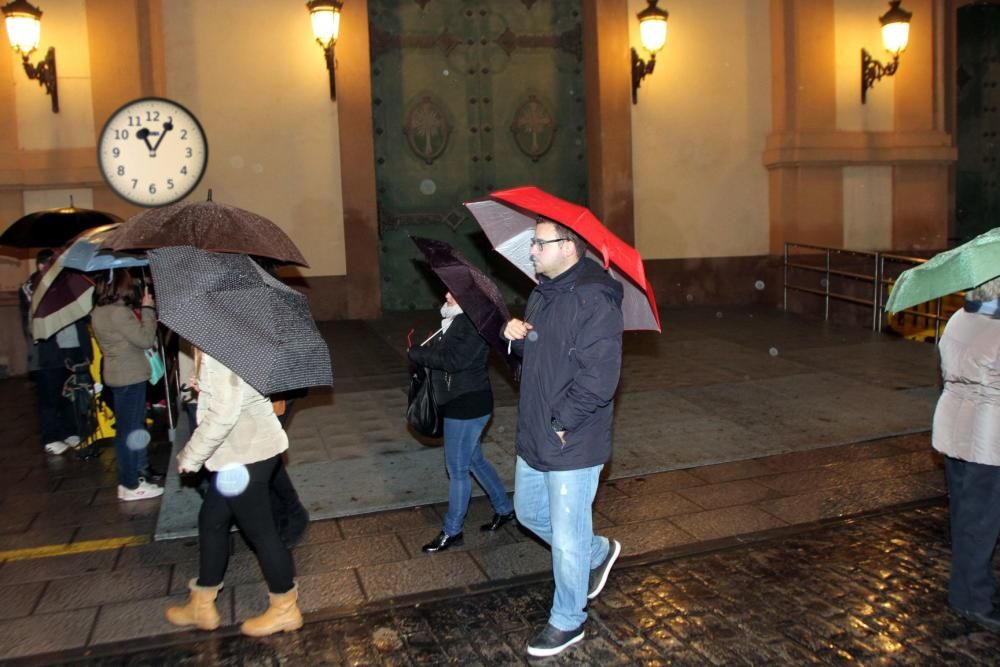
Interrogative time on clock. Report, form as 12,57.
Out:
11,05
